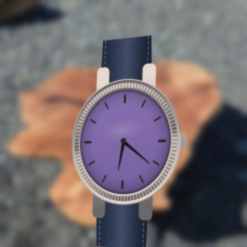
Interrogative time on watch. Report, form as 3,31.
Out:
6,21
